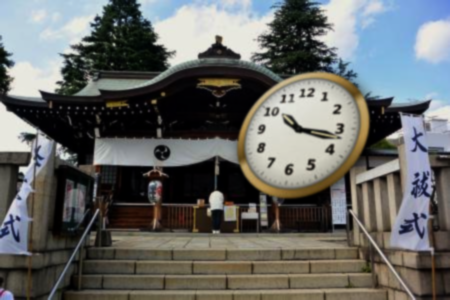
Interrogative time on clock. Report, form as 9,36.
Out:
10,17
